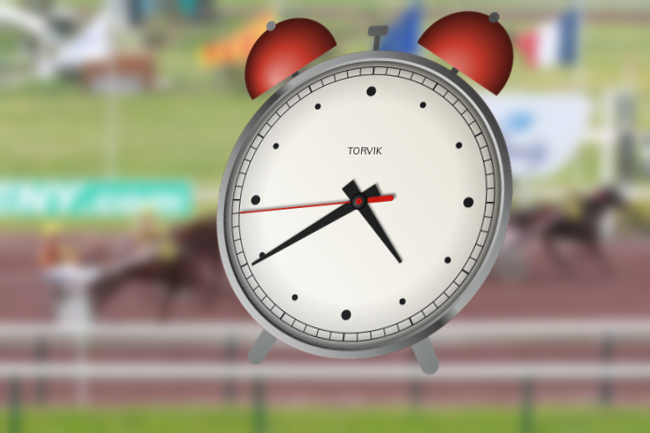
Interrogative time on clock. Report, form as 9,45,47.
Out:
4,39,44
